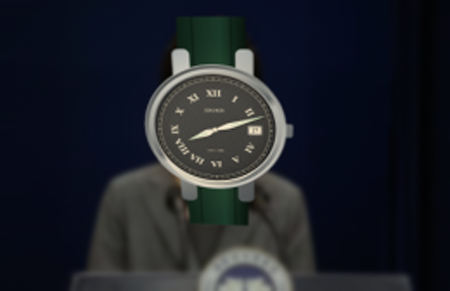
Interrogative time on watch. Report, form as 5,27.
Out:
8,12
